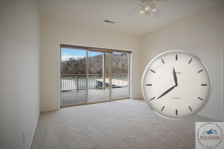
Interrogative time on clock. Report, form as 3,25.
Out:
11,39
